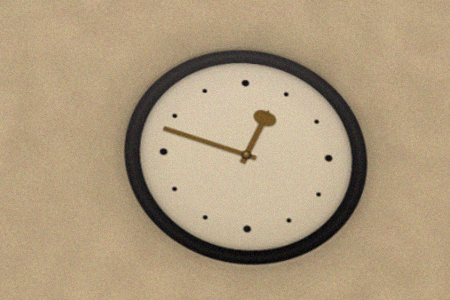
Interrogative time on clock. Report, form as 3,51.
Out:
12,48
